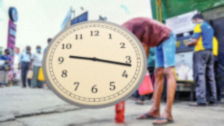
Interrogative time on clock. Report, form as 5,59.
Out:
9,17
